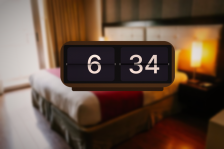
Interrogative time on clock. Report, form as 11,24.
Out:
6,34
